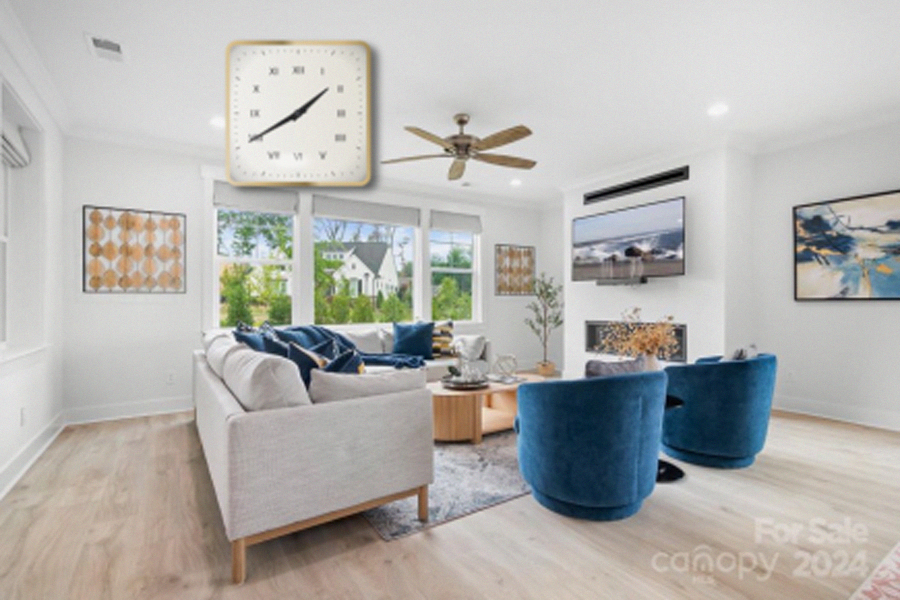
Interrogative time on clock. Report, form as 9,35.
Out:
1,40
